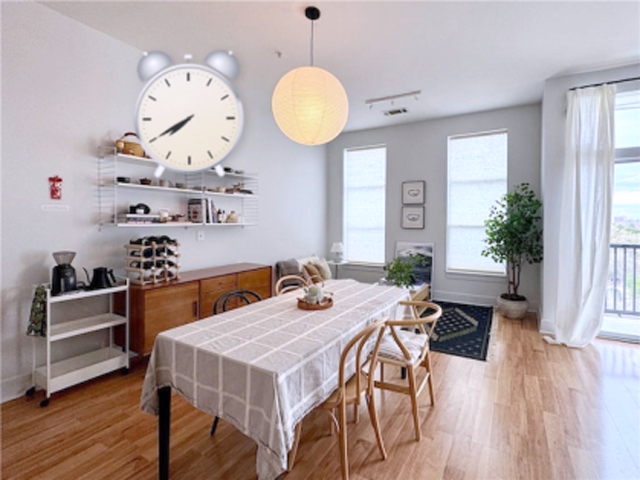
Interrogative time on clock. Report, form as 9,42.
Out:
7,40
